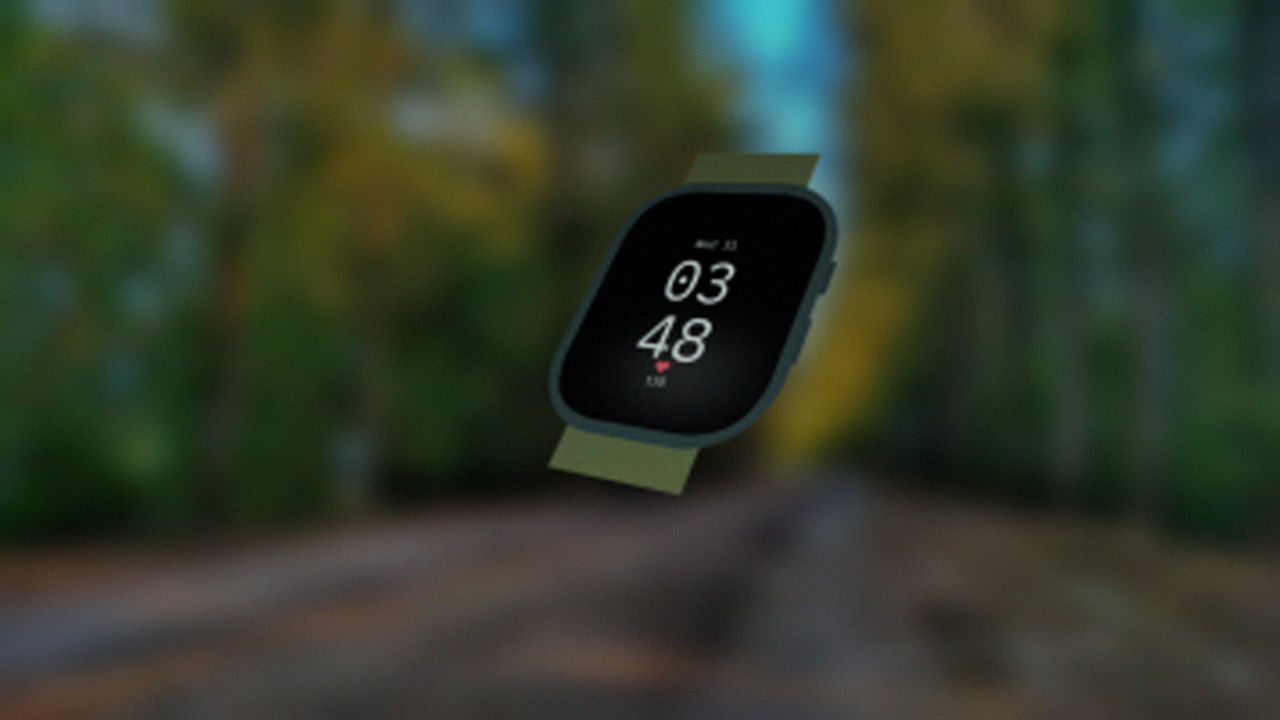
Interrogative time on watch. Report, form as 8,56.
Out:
3,48
